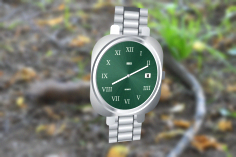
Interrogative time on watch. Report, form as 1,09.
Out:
8,11
